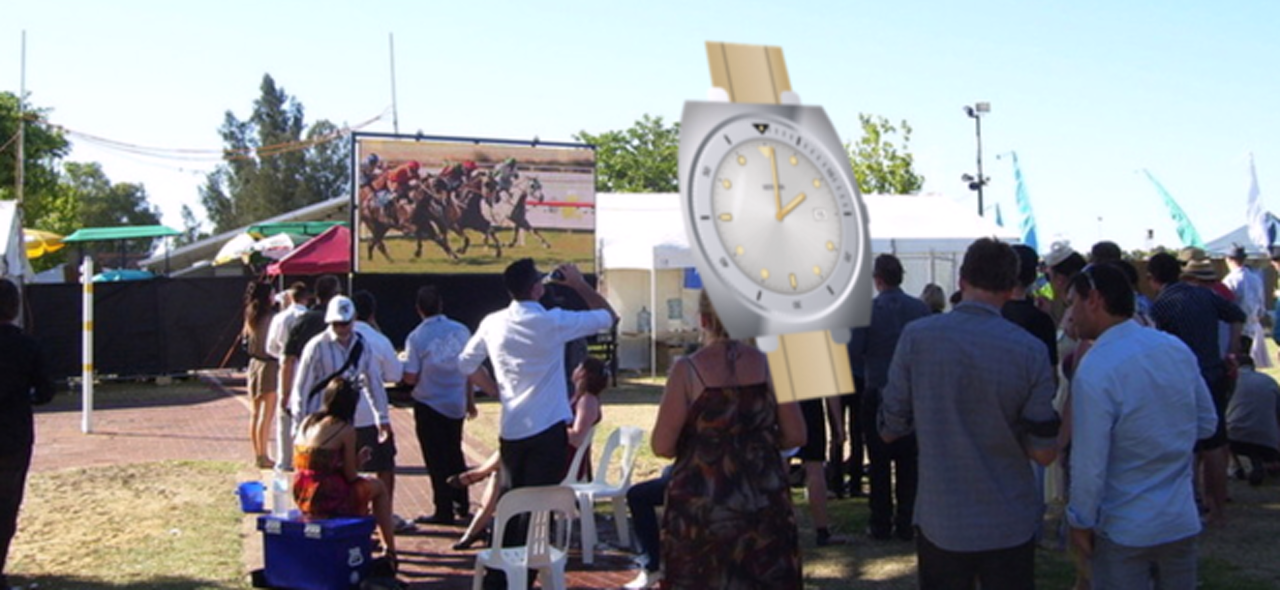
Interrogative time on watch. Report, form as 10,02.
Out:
2,01
